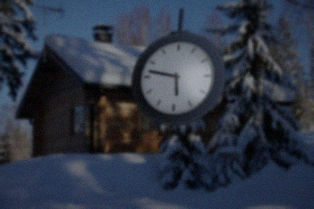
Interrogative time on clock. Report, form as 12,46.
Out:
5,47
